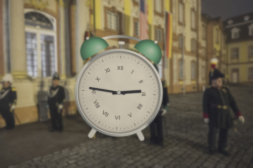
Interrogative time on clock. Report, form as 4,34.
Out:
2,46
